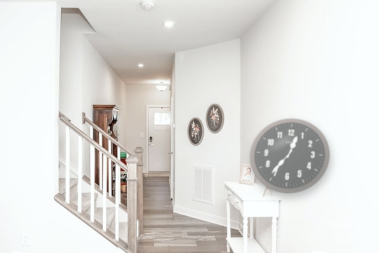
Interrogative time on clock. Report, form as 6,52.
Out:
12,36
